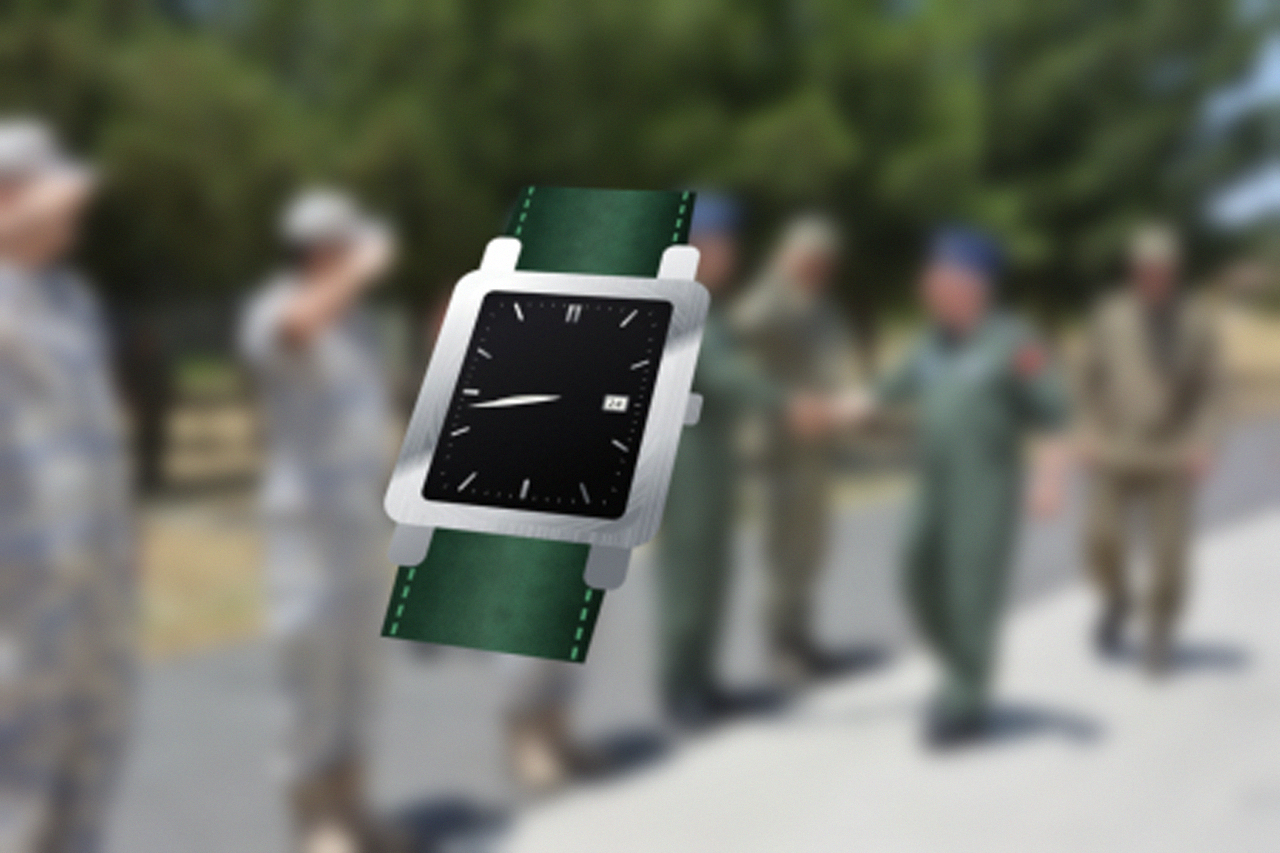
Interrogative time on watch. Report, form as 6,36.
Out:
8,43
